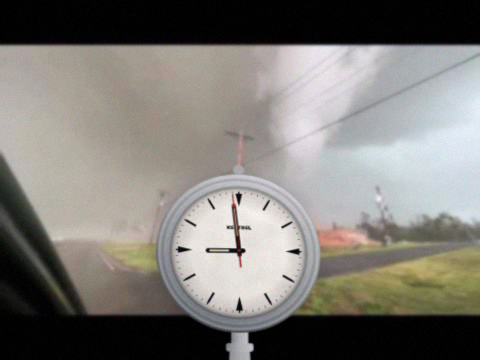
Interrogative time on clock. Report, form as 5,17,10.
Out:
8,58,59
